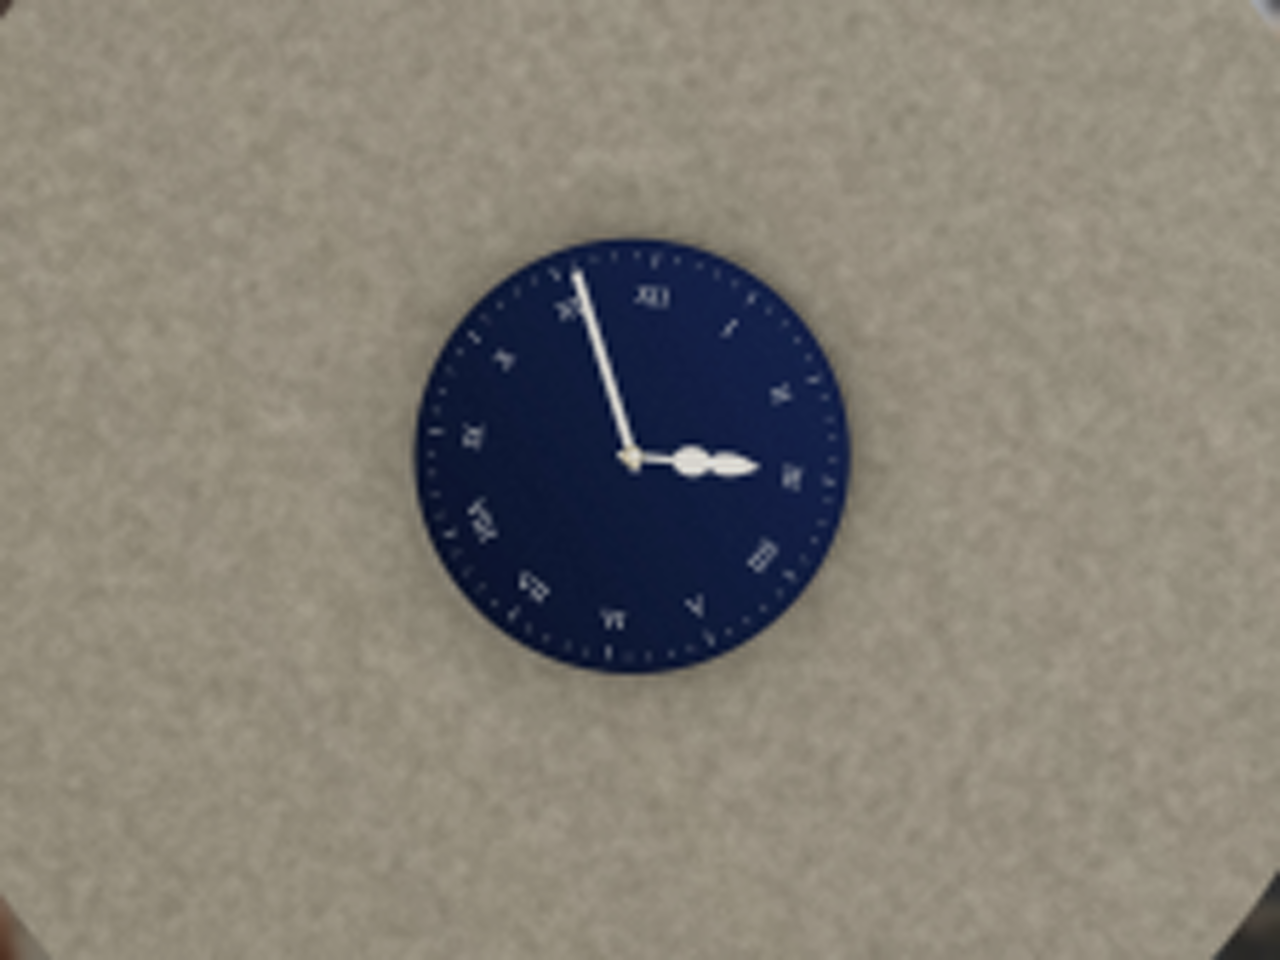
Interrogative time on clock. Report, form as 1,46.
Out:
2,56
